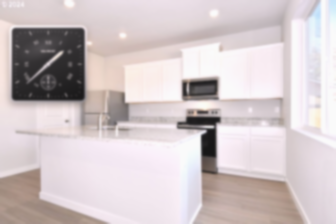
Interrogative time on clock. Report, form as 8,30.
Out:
1,38
